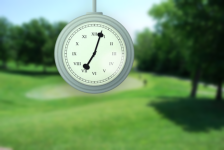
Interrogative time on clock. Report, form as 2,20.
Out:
7,03
